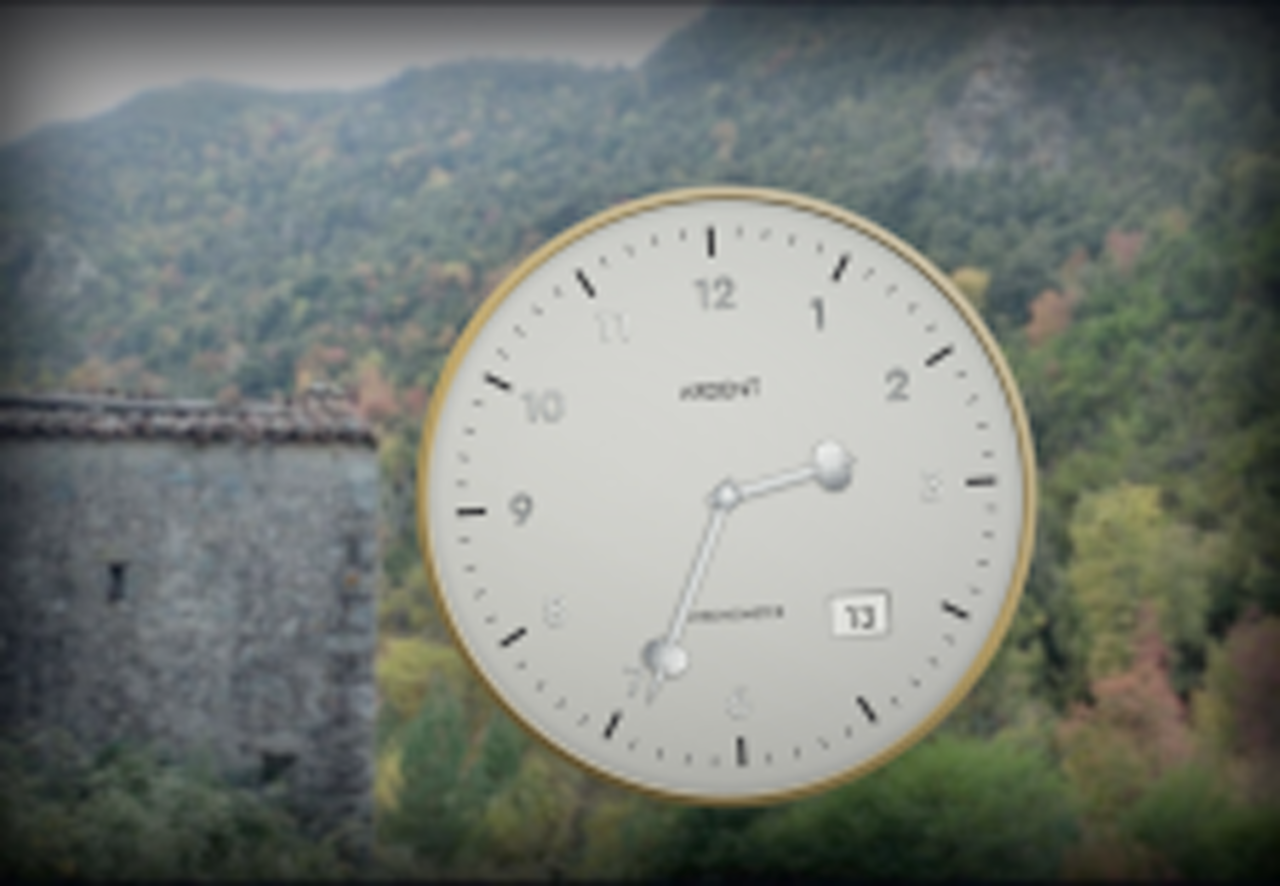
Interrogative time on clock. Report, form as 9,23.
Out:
2,34
